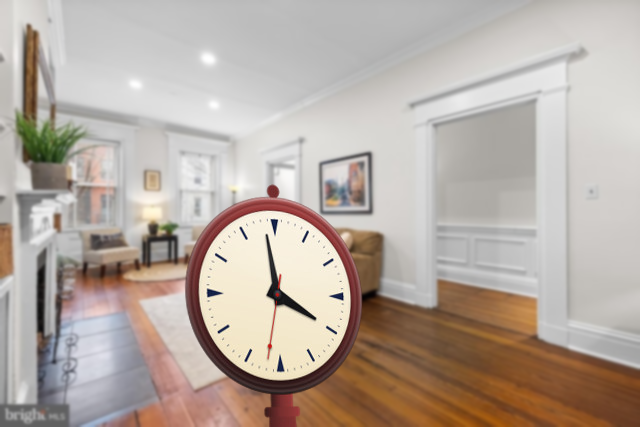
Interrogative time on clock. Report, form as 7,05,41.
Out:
3,58,32
